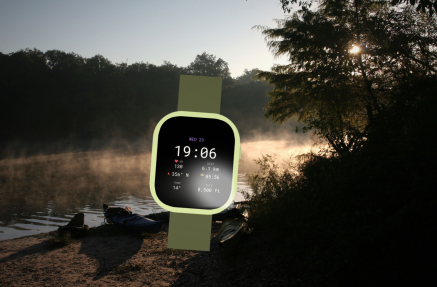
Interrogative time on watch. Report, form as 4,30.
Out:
19,06
